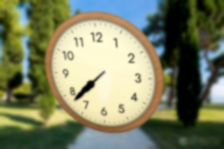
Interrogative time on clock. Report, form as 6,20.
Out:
7,38
